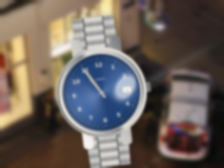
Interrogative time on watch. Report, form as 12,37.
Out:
10,55
